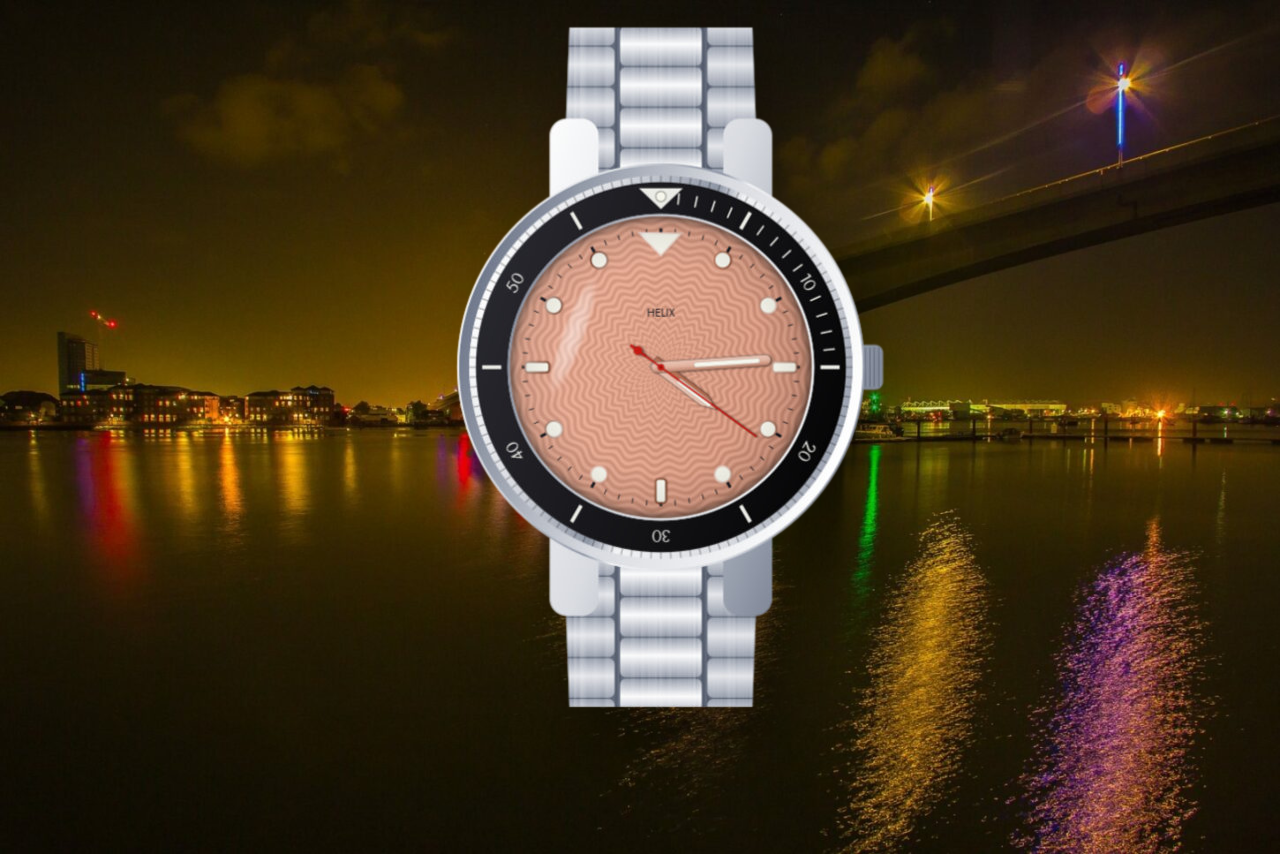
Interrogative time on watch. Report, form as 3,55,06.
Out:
4,14,21
